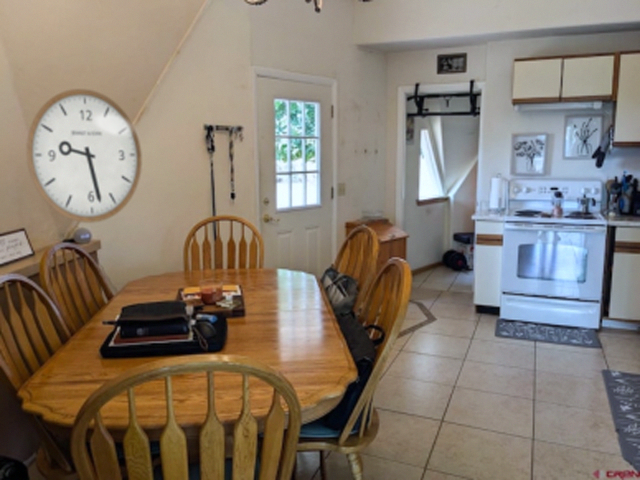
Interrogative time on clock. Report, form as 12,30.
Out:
9,28
